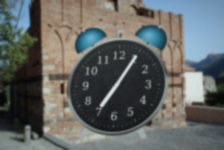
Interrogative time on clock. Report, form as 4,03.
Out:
7,05
